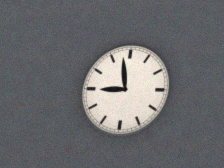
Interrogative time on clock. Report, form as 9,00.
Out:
8,58
